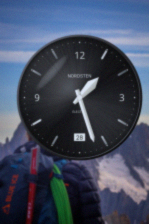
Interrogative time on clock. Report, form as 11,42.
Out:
1,27
